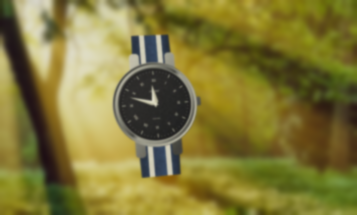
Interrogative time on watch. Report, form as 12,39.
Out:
11,48
